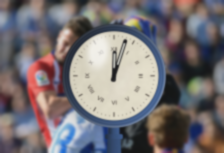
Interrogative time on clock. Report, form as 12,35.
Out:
12,03
